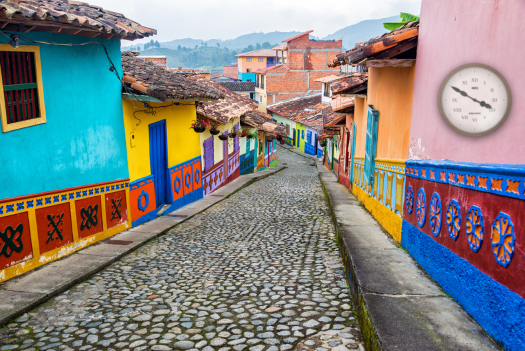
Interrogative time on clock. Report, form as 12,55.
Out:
3,50
